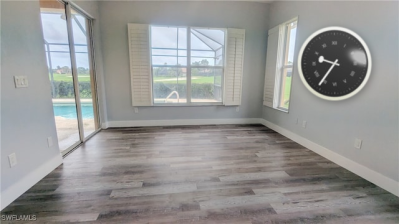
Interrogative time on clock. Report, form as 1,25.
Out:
9,36
